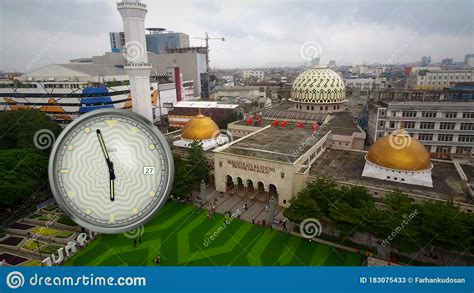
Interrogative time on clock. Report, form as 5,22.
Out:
5,57
